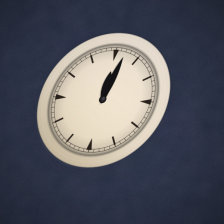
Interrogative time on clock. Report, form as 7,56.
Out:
12,02
